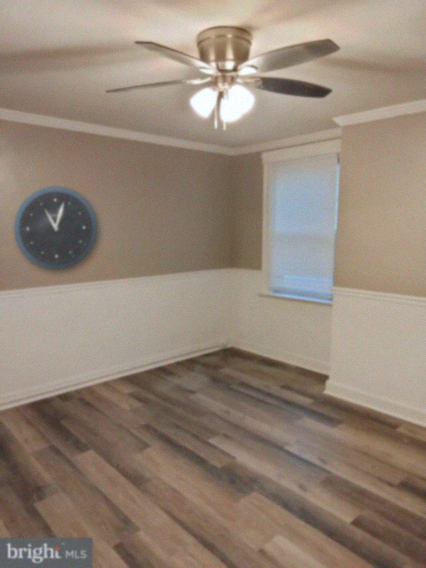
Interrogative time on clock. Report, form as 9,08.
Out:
11,03
